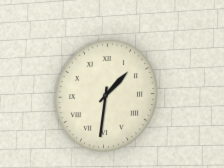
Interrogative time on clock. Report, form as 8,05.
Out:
1,31
